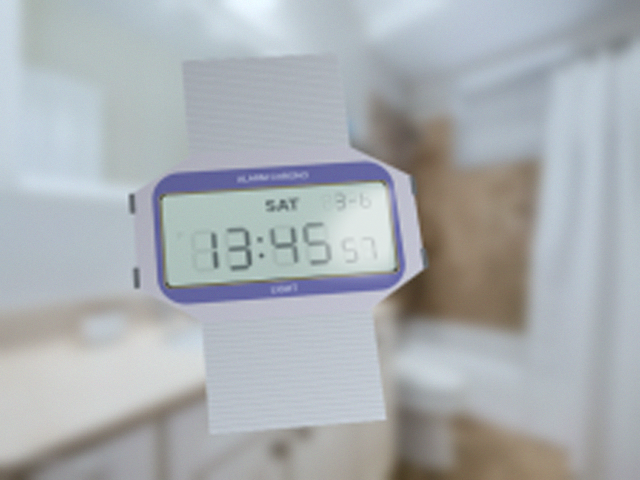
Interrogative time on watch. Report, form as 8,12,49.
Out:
13,45,57
